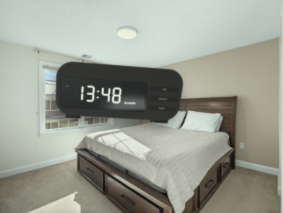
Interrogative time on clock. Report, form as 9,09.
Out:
13,48
